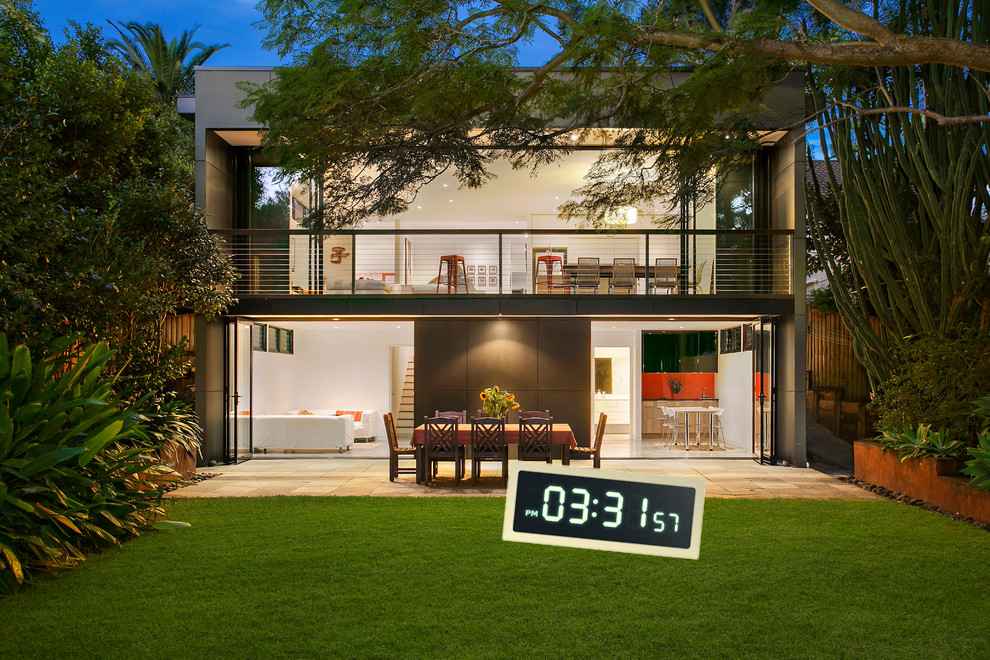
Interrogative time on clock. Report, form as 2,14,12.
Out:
3,31,57
